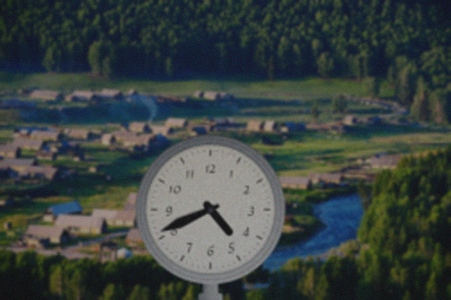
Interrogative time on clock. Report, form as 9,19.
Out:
4,41
